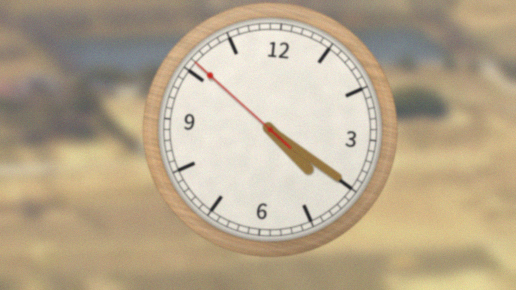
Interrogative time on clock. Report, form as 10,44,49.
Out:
4,19,51
